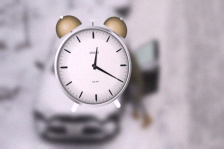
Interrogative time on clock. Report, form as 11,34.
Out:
12,20
